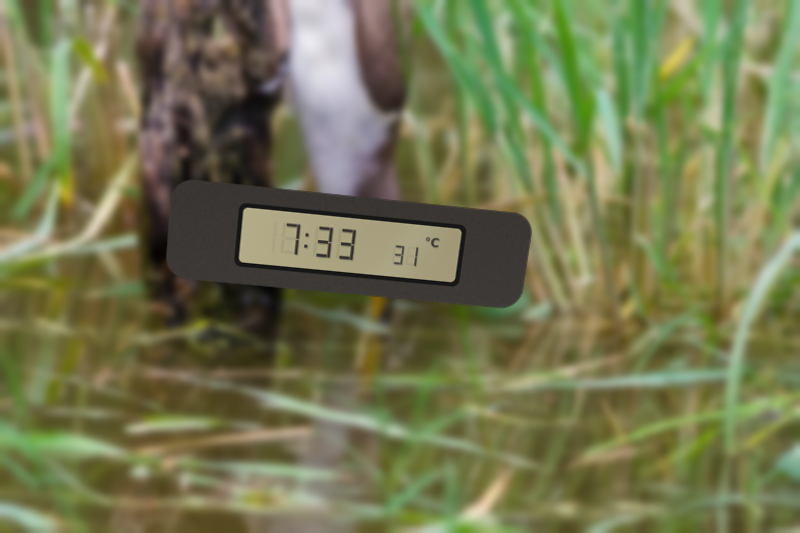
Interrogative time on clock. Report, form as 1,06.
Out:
7,33
